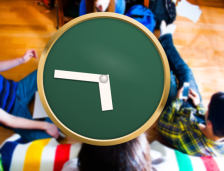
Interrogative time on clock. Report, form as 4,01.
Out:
5,46
